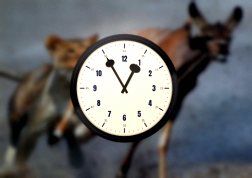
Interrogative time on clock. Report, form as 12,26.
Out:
12,55
